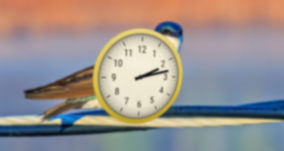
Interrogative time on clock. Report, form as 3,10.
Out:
2,13
